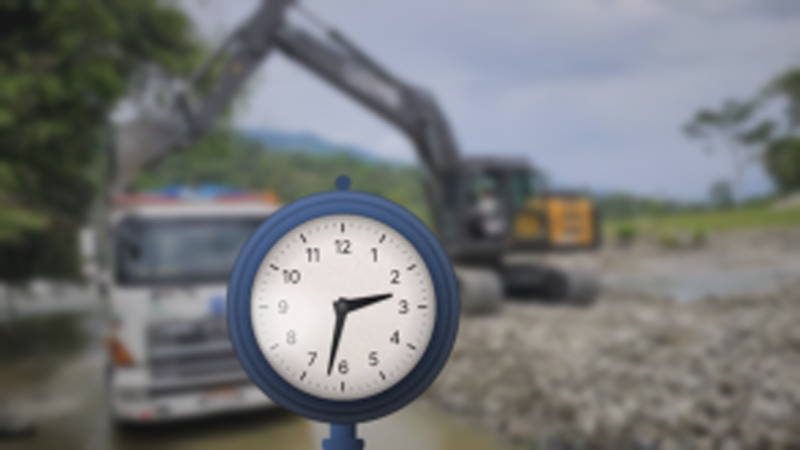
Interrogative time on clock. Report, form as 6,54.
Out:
2,32
